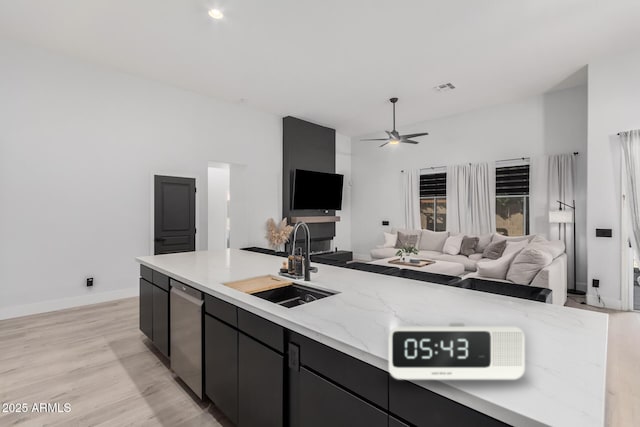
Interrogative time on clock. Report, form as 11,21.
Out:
5,43
